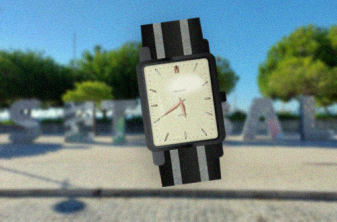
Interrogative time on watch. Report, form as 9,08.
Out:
5,40
